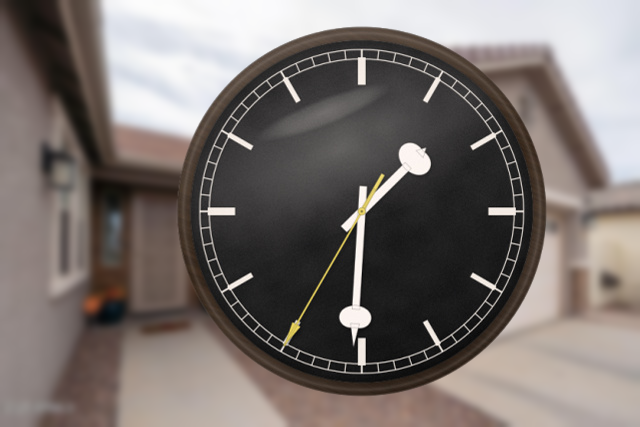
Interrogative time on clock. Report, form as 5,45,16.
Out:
1,30,35
